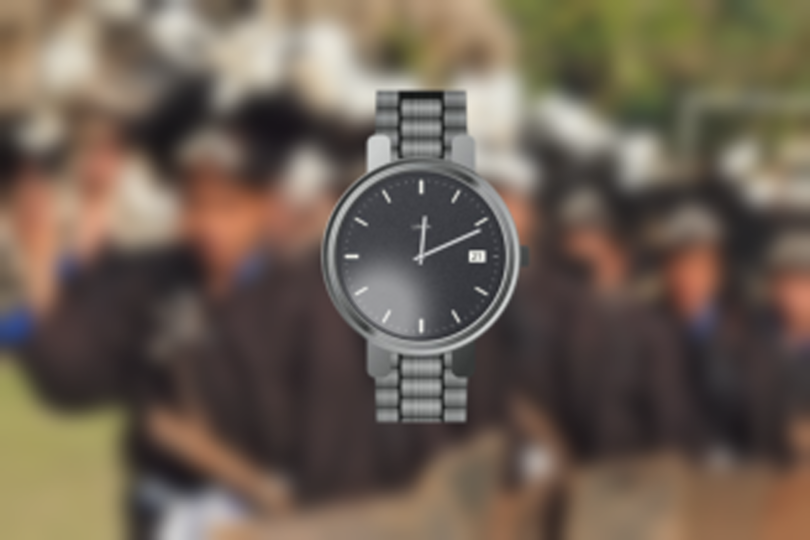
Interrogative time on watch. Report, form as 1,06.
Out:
12,11
